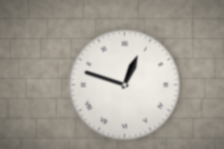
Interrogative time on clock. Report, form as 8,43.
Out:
12,48
